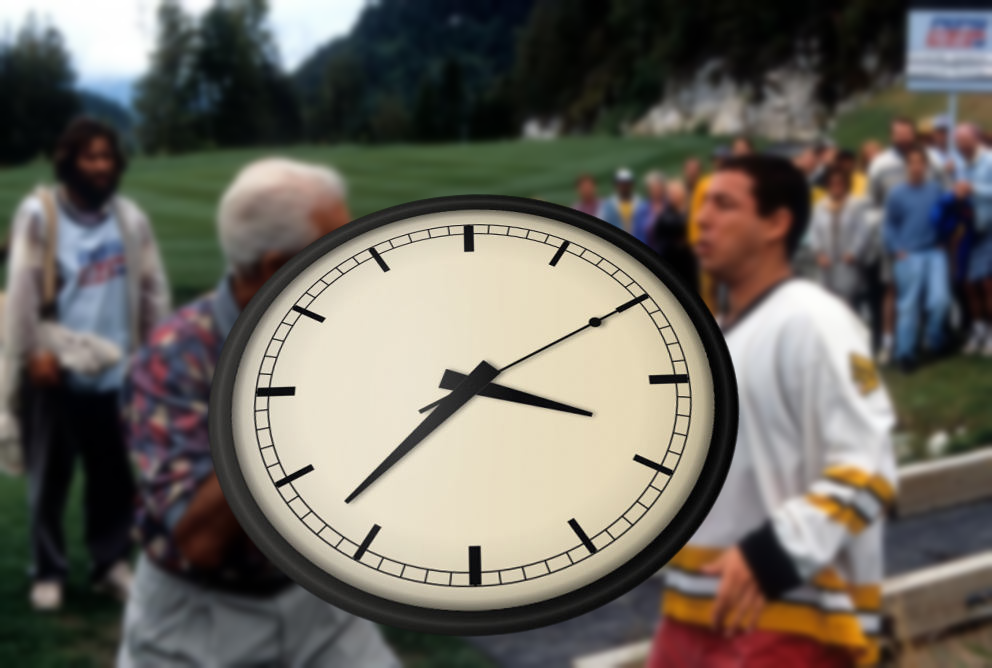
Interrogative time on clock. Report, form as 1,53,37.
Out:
3,37,10
